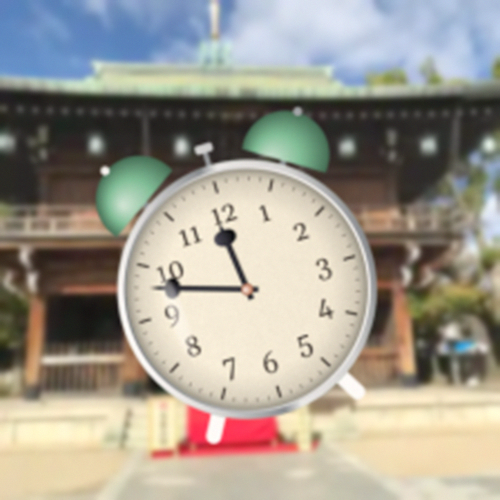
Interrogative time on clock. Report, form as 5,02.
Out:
11,48
